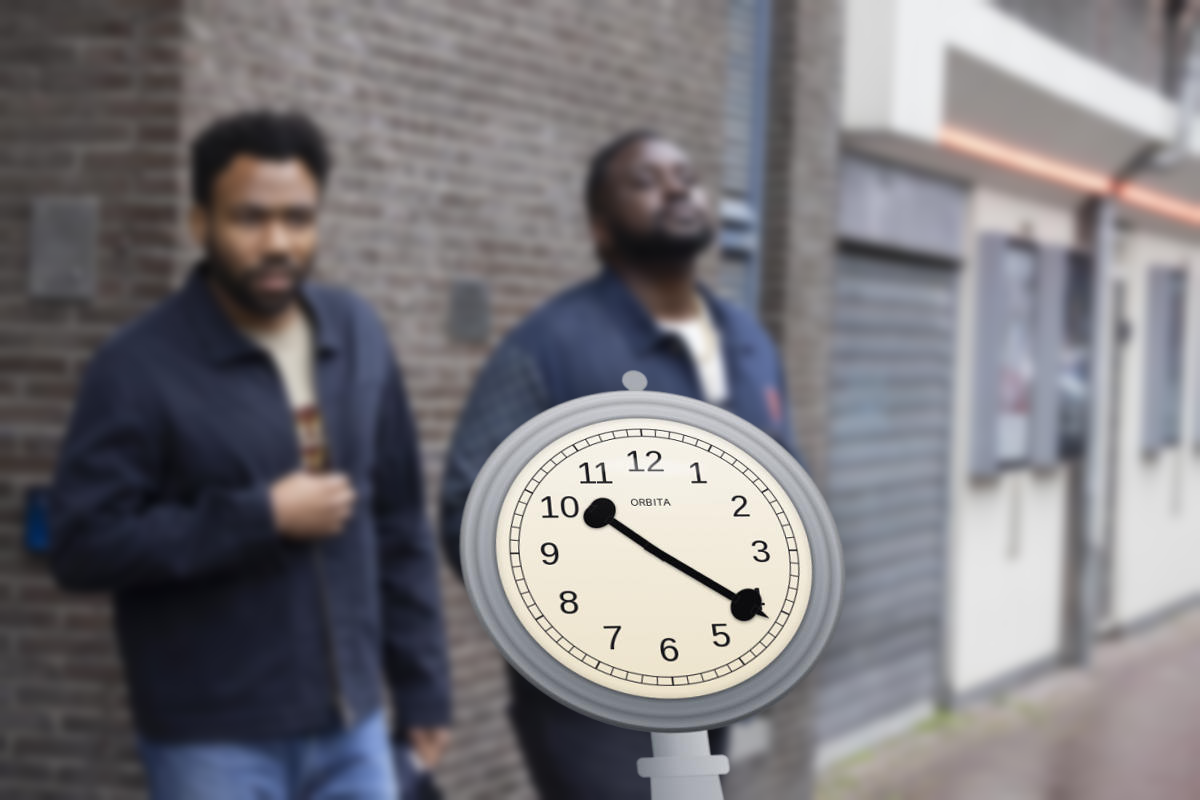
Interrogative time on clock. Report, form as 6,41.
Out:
10,21
